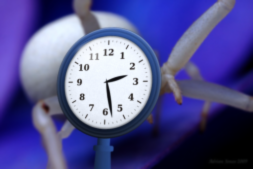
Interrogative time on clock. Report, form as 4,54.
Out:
2,28
